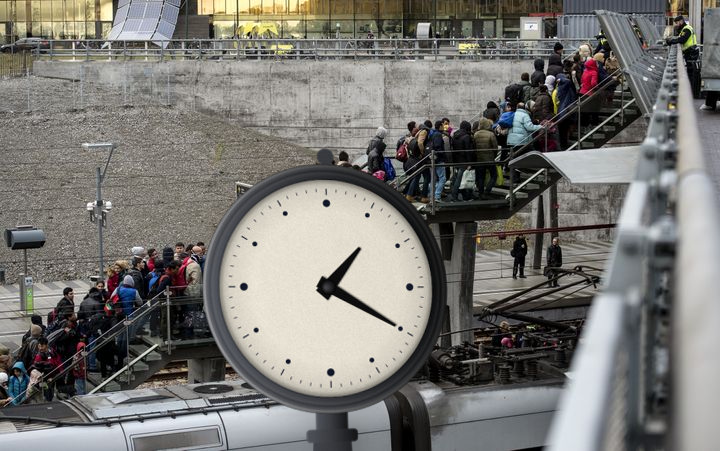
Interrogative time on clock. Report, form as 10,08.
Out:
1,20
